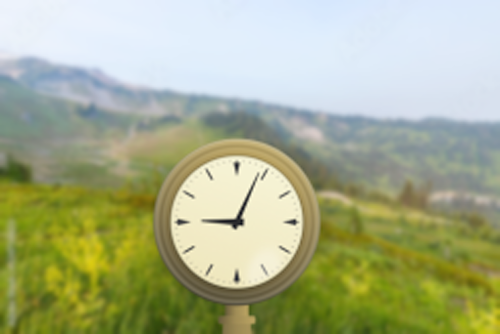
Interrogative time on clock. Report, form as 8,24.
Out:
9,04
